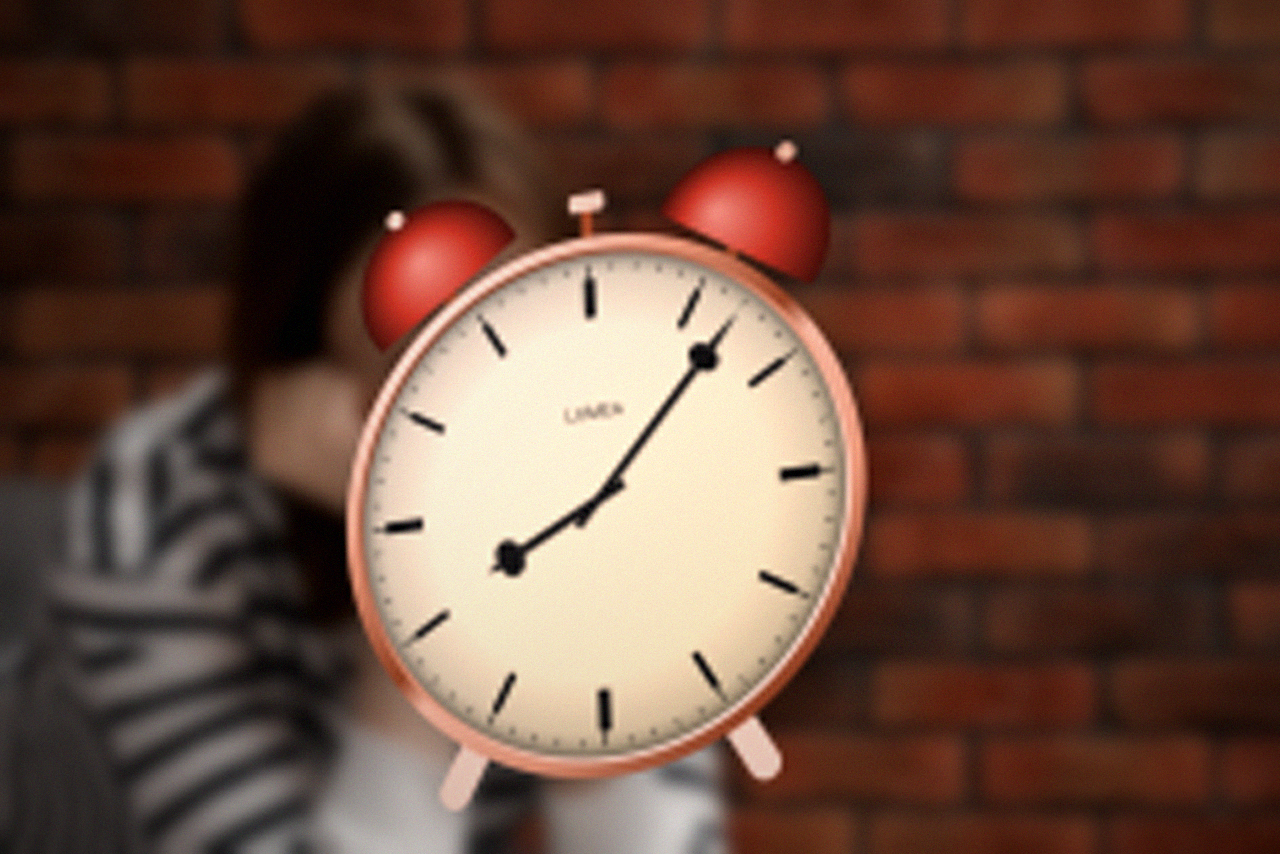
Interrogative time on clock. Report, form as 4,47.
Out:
8,07
